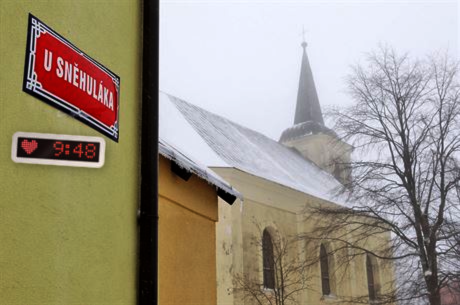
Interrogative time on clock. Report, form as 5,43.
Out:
9,48
